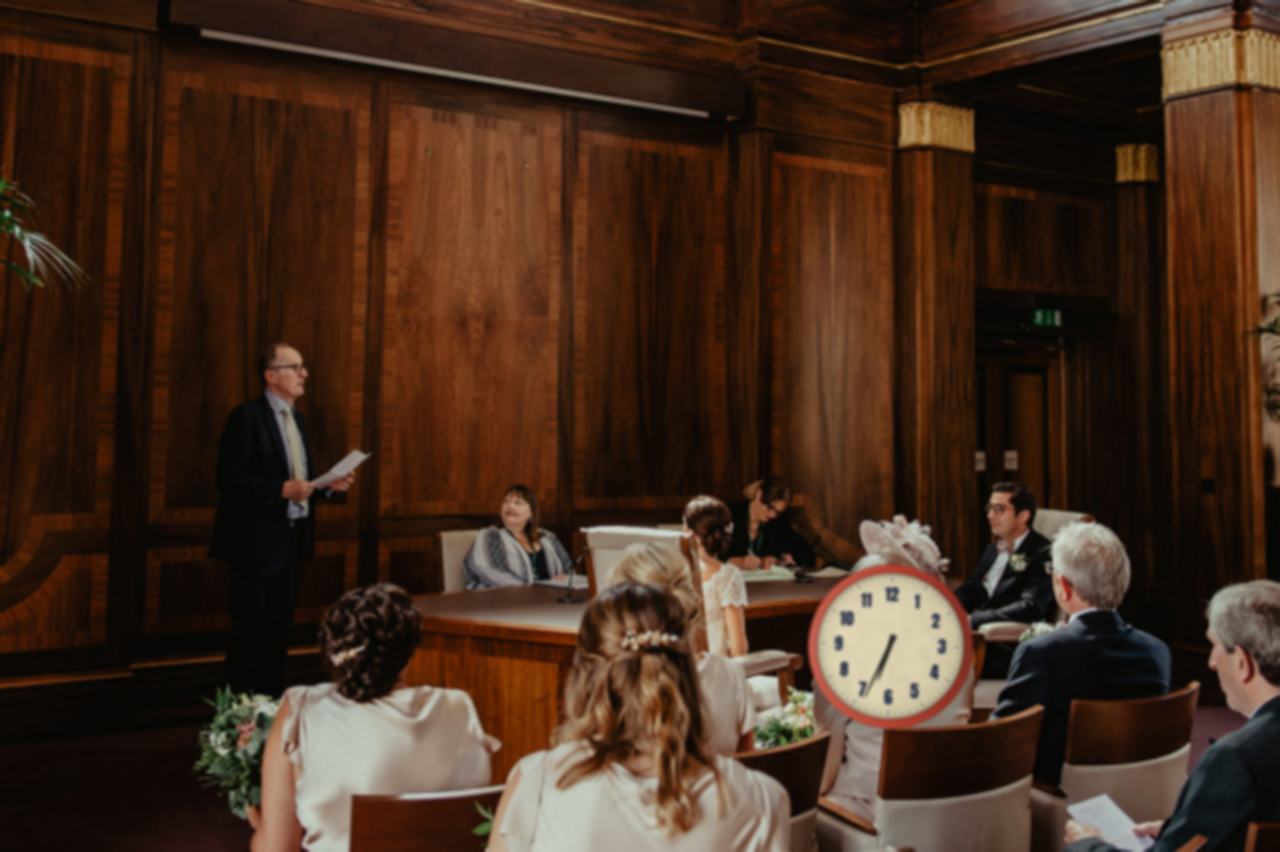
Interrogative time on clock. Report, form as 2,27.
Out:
6,34
